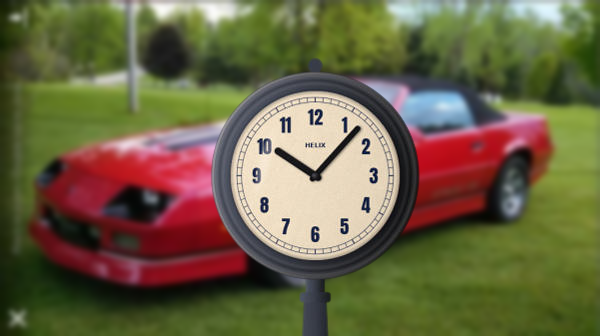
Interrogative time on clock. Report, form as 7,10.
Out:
10,07
